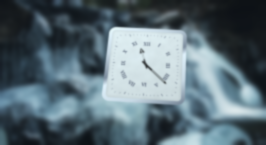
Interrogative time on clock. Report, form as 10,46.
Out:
11,22
